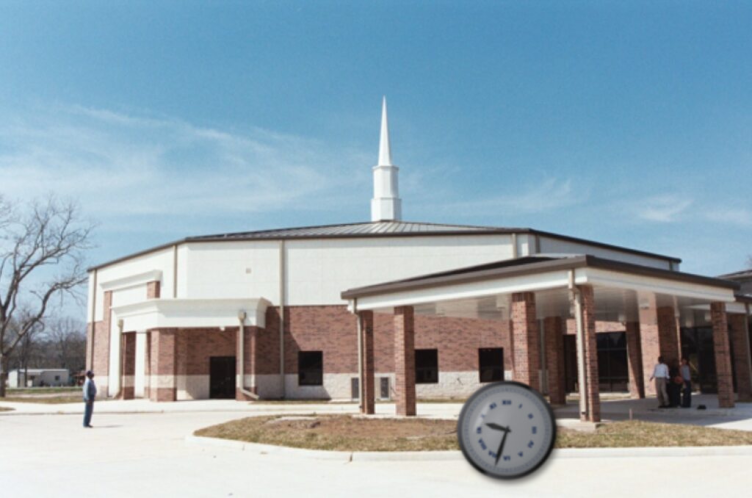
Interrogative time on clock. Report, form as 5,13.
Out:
9,33
